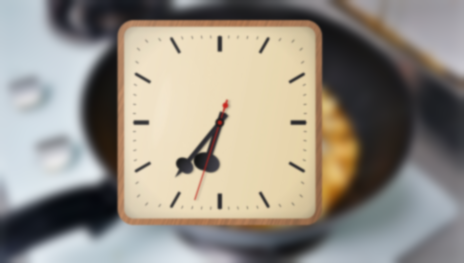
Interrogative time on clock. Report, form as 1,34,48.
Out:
6,36,33
